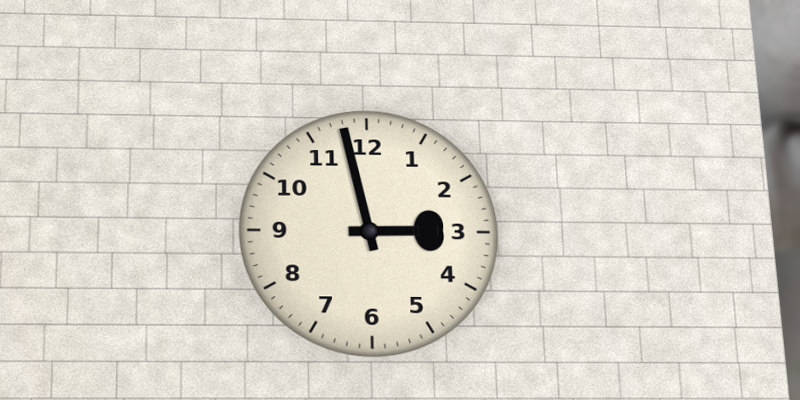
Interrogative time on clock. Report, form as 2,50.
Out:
2,58
